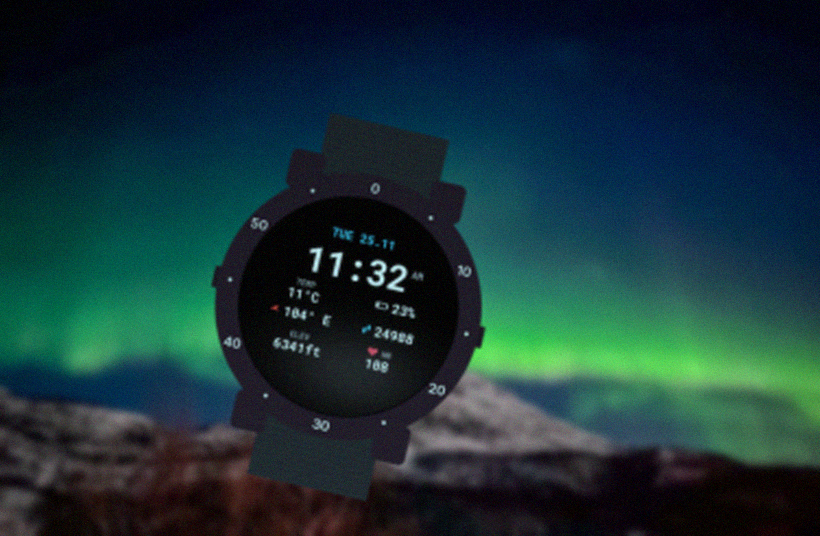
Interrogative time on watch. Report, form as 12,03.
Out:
11,32
